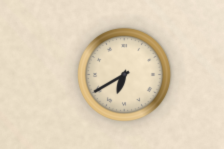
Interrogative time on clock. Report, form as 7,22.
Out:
6,40
